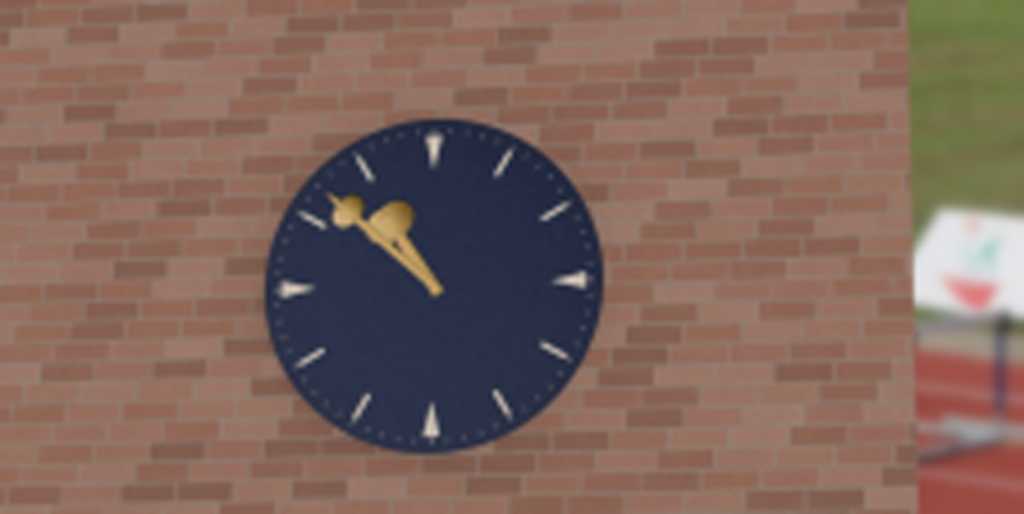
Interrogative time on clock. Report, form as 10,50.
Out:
10,52
